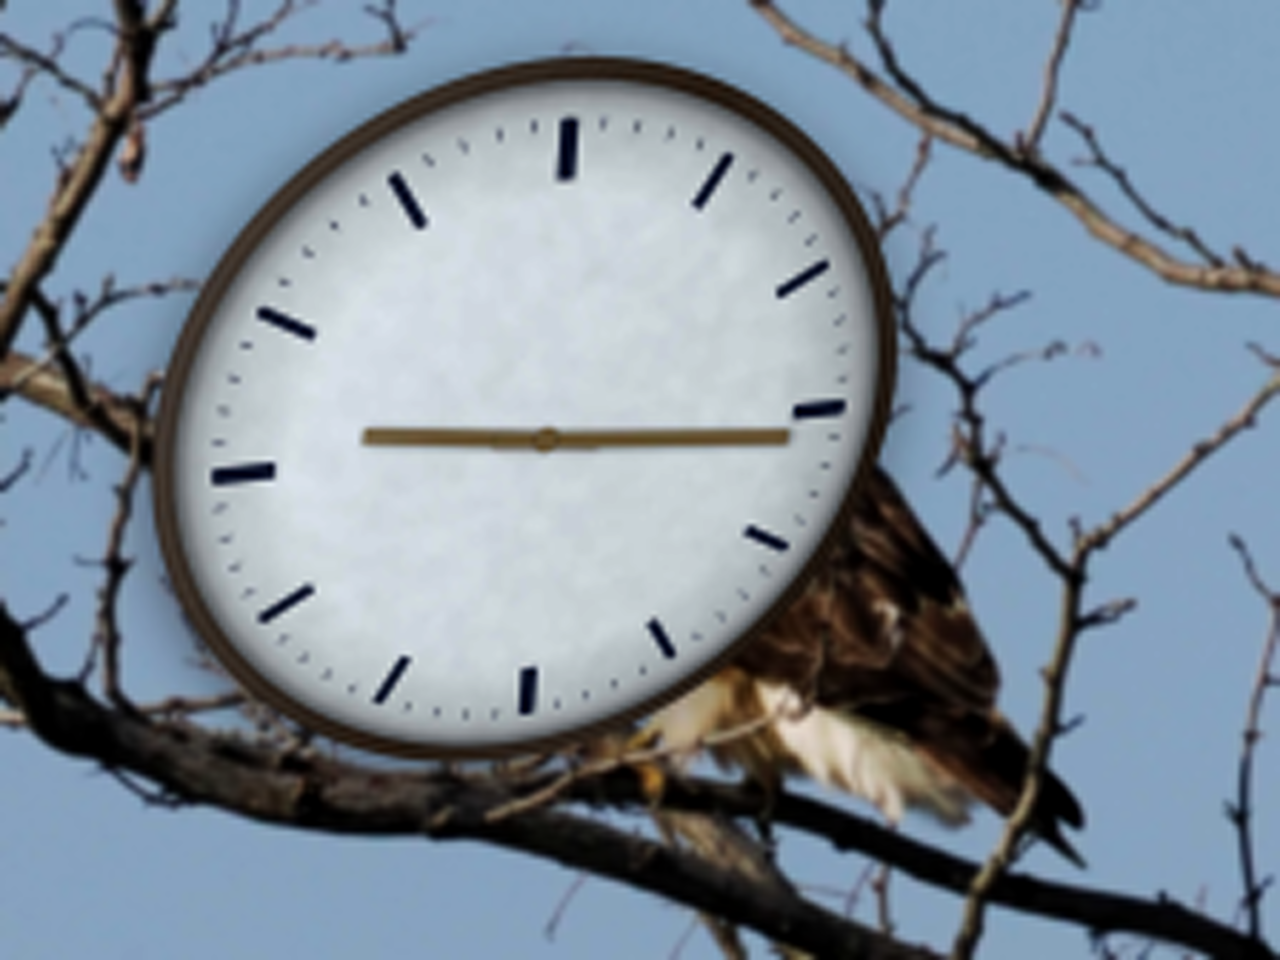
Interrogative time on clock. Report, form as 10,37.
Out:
9,16
